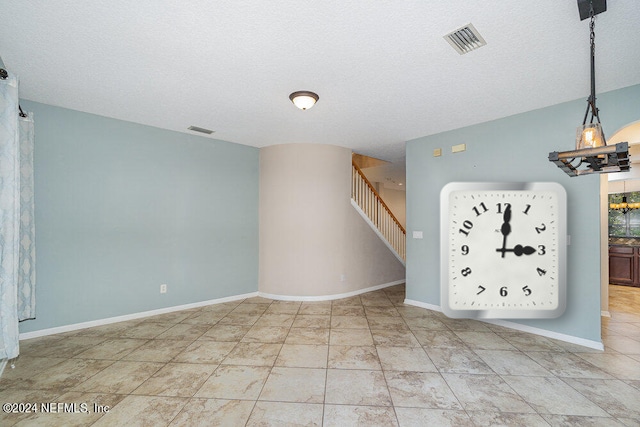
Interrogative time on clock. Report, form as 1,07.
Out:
3,01
